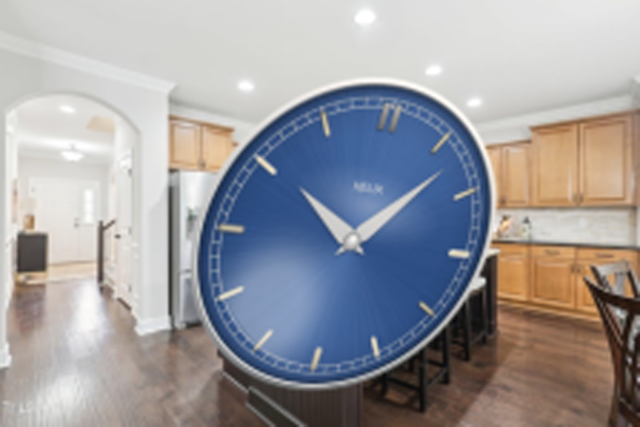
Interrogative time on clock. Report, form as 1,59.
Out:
10,07
